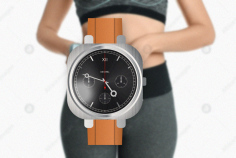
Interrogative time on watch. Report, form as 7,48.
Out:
4,48
